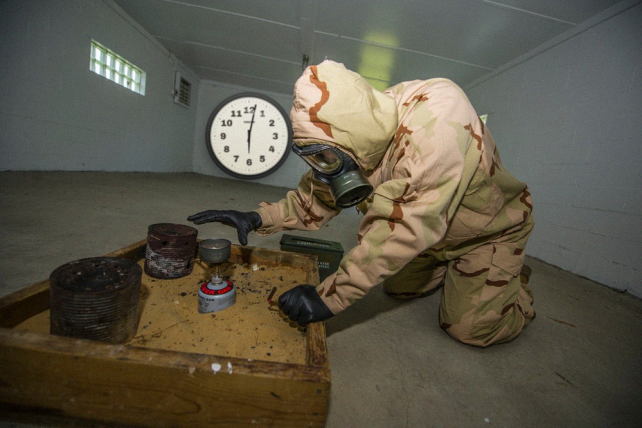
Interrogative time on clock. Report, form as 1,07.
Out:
6,02
